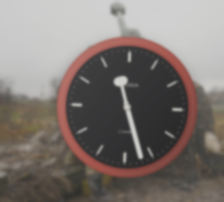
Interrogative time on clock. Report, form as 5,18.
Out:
11,27
